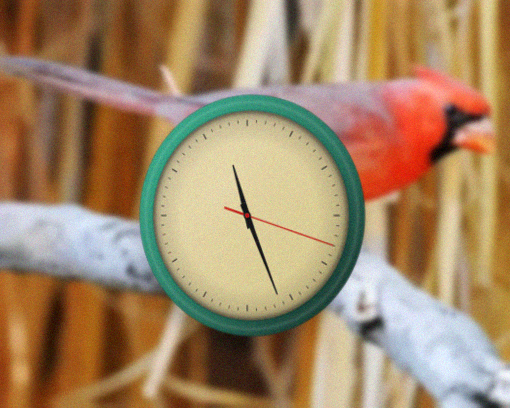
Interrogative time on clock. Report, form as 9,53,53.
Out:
11,26,18
